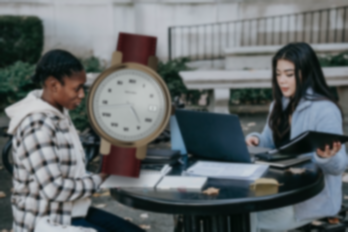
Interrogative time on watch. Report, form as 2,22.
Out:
4,43
